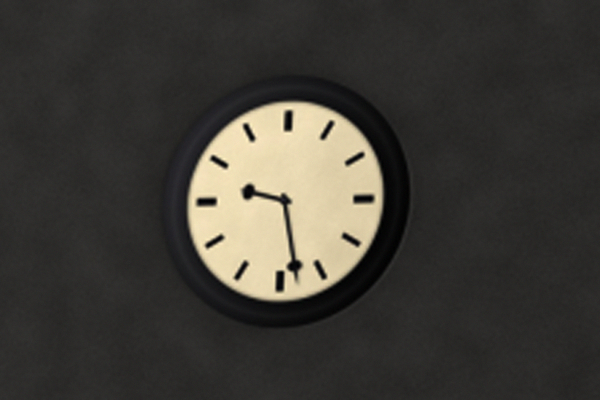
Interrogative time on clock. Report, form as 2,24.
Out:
9,28
